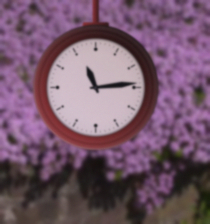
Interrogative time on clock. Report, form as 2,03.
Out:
11,14
